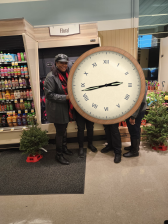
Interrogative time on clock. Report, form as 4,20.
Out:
2,43
